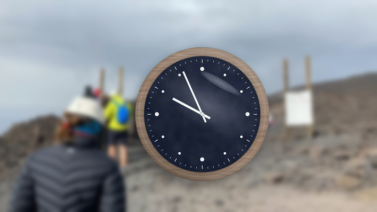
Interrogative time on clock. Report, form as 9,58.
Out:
9,56
